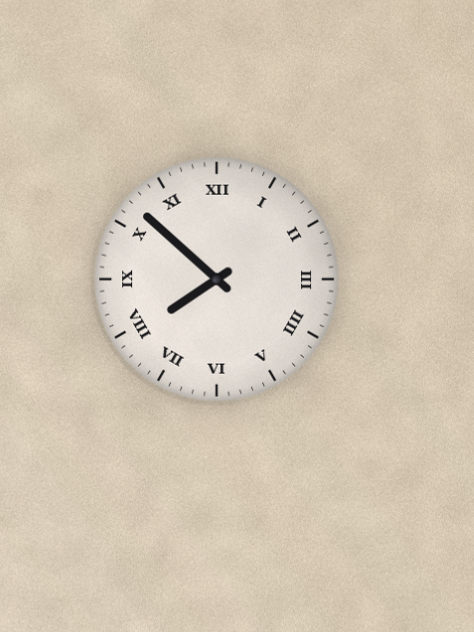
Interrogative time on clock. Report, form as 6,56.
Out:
7,52
